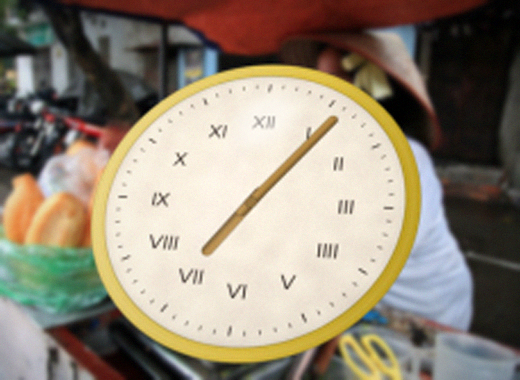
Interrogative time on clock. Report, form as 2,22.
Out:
7,06
